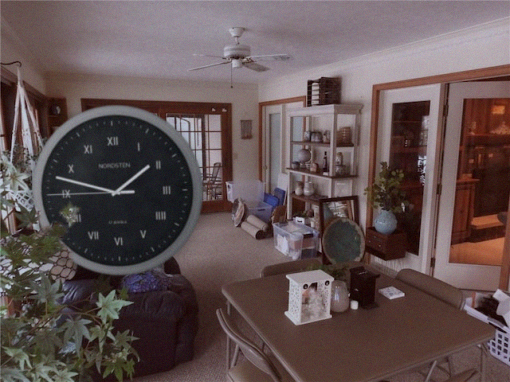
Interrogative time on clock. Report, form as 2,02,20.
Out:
1,47,45
